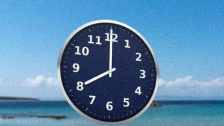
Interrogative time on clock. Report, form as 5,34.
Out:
8,00
